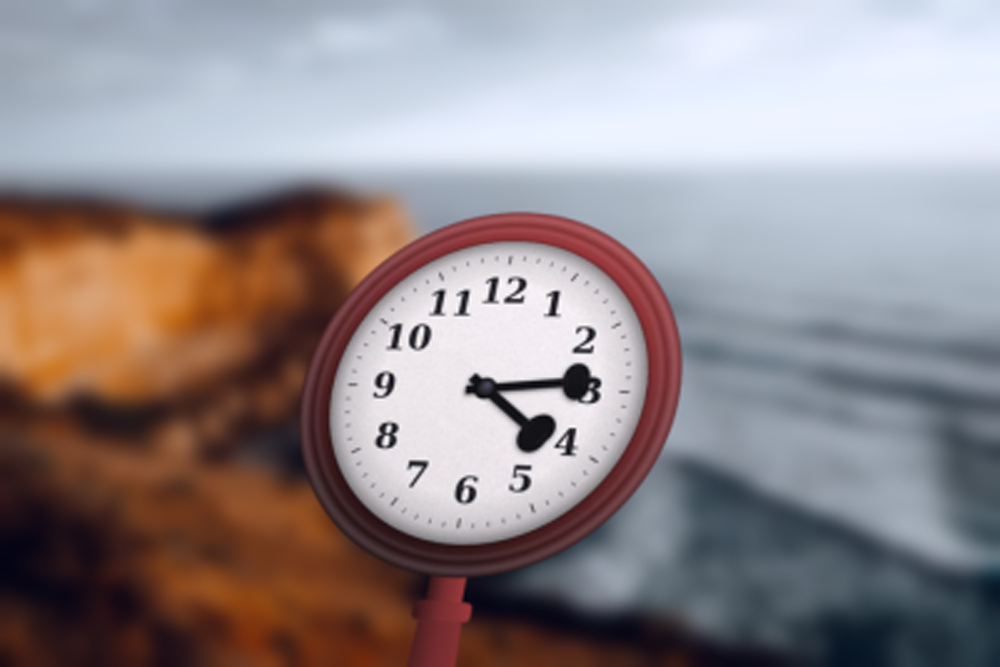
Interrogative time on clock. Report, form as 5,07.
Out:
4,14
